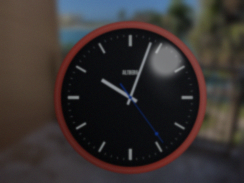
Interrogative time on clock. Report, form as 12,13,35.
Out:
10,03,24
